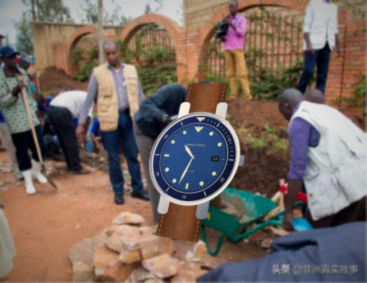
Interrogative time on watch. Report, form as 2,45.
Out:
10,33
